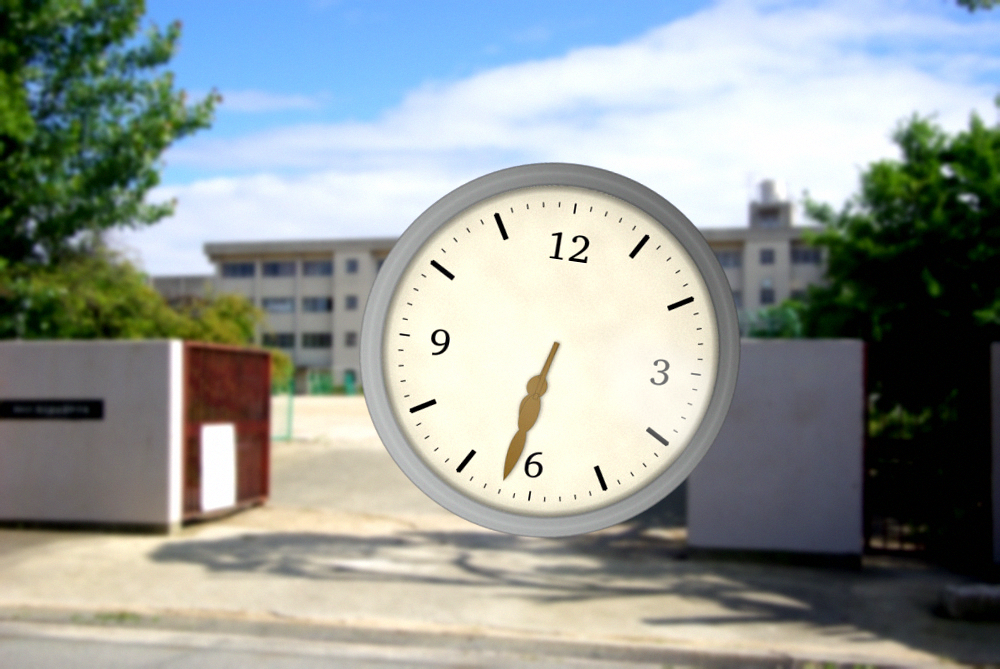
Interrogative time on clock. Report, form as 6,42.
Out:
6,32
